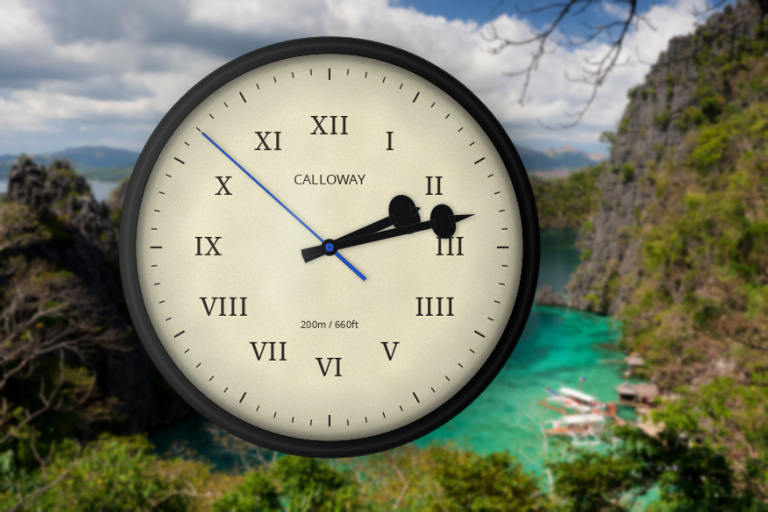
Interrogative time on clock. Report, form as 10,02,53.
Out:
2,12,52
